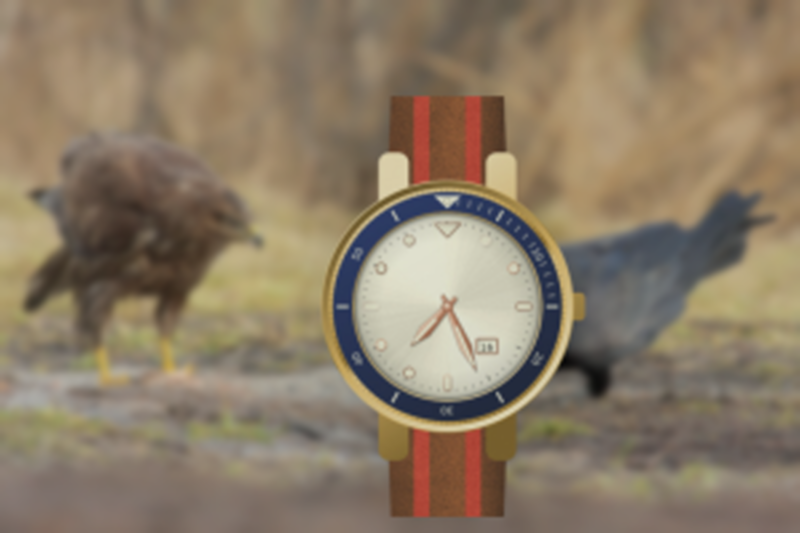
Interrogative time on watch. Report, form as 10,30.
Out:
7,26
